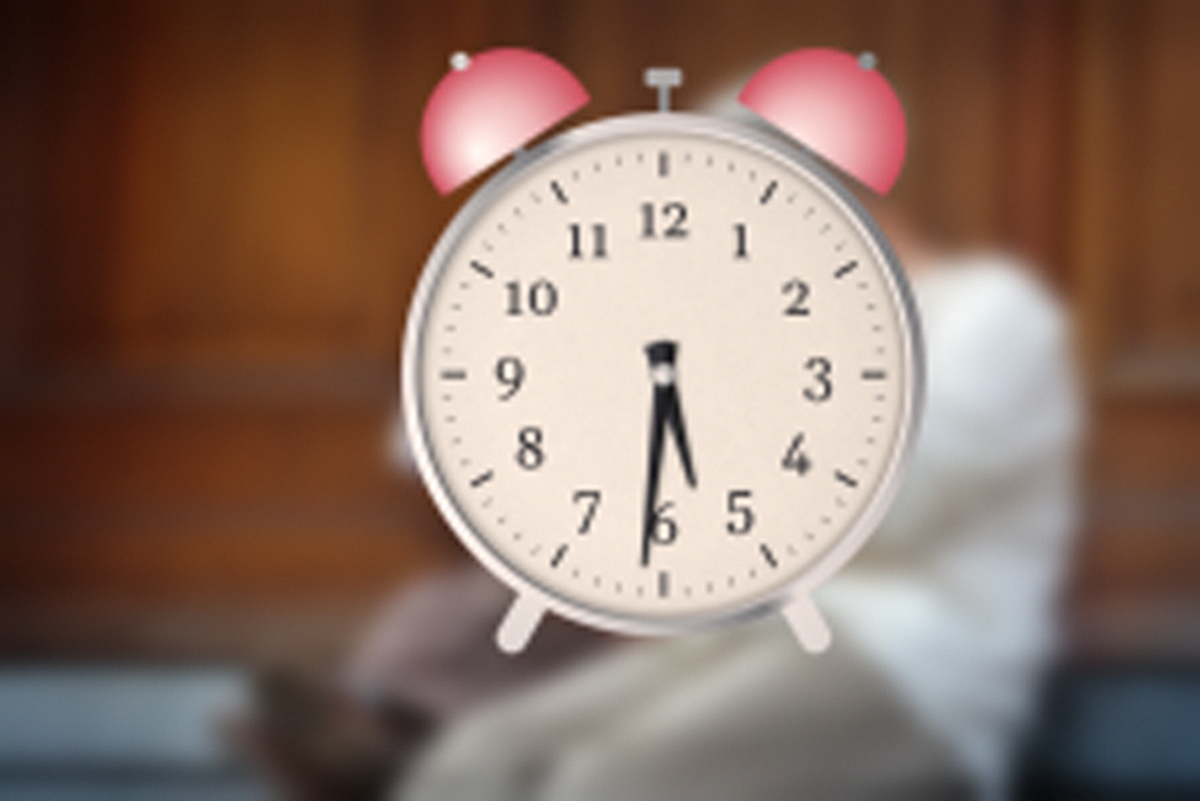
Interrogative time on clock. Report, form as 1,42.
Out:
5,31
